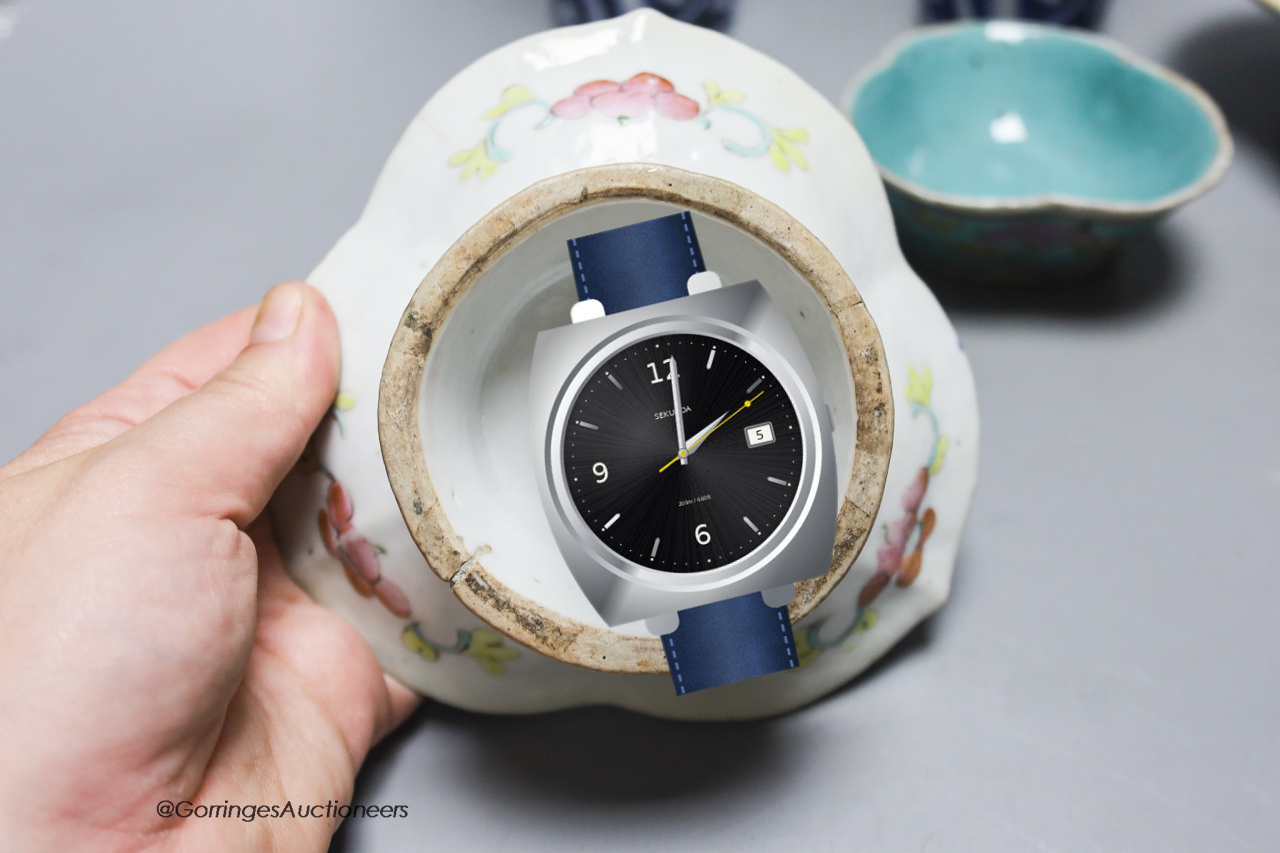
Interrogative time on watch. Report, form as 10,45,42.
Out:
2,01,11
